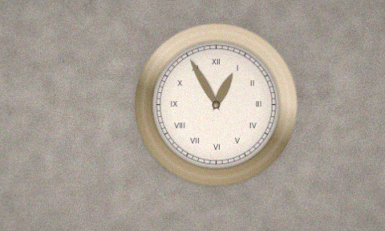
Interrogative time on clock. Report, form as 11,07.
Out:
12,55
